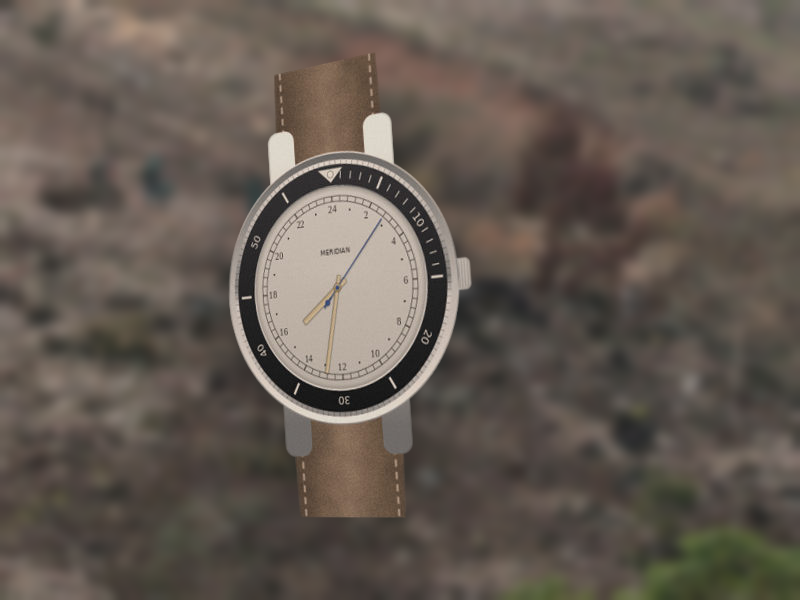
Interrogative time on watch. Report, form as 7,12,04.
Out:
15,32,07
